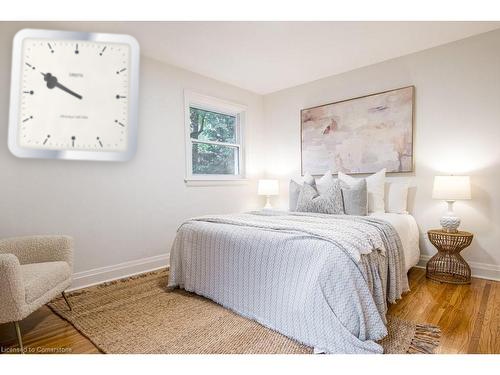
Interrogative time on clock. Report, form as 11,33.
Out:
9,50
